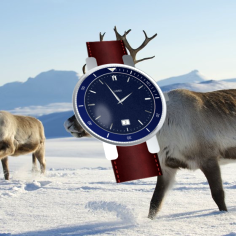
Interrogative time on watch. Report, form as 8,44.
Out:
1,56
